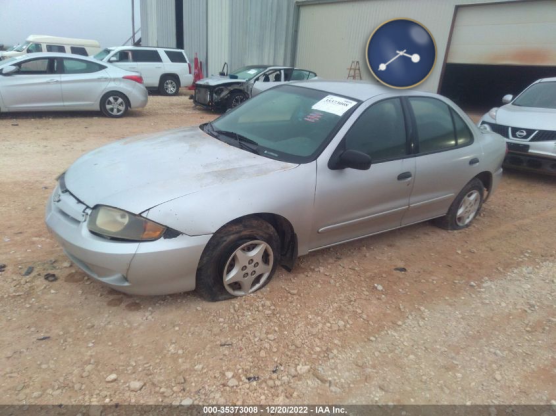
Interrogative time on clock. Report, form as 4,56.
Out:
3,39
